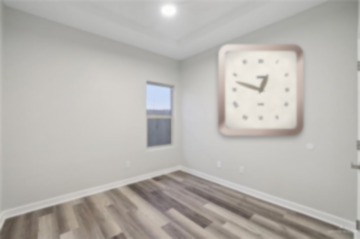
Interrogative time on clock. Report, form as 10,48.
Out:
12,48
